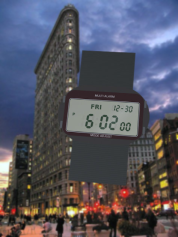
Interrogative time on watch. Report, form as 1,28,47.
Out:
6,02,00
